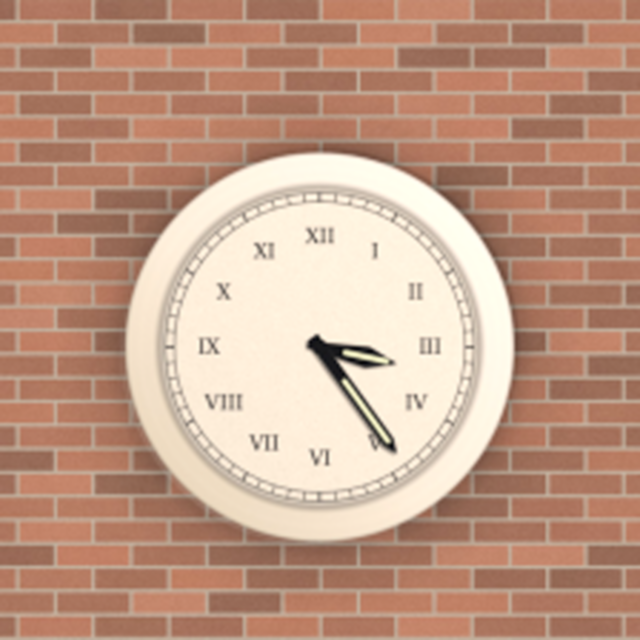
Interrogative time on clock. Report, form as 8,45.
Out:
3,24
